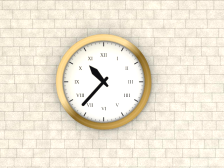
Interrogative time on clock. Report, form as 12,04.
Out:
10,37
